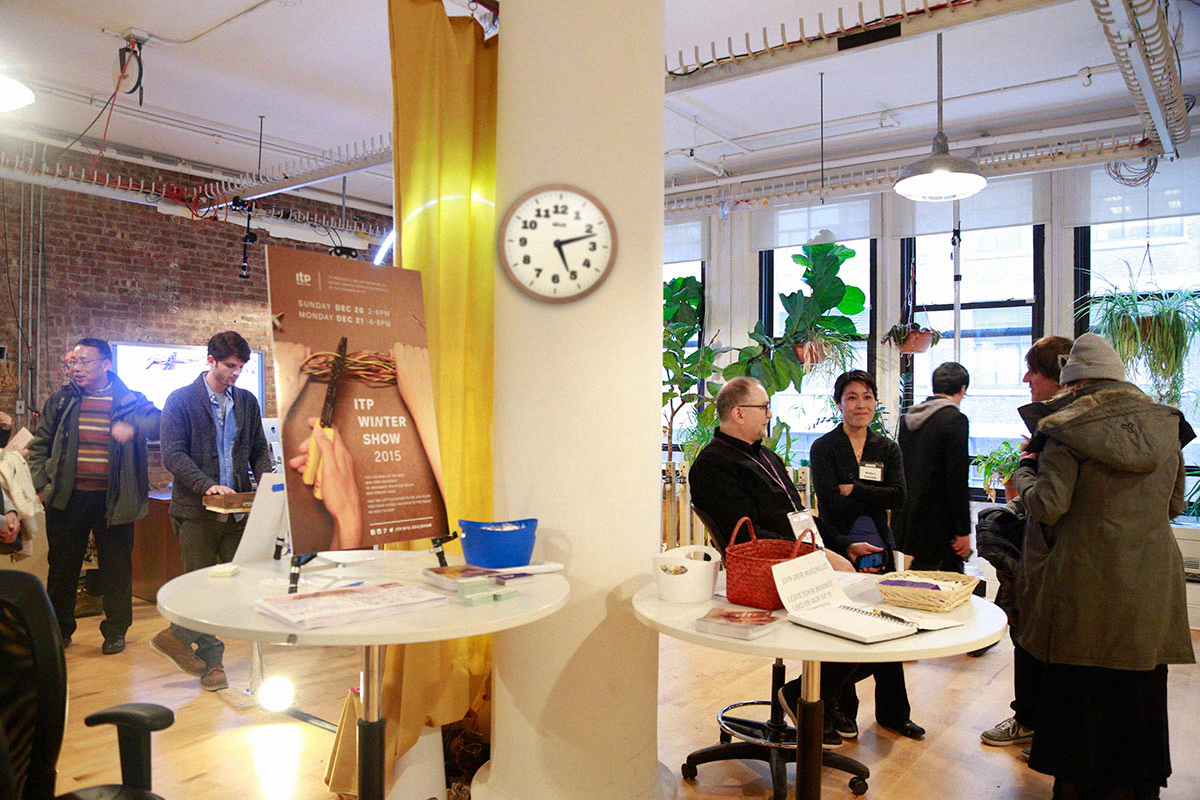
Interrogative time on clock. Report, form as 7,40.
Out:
5,12
